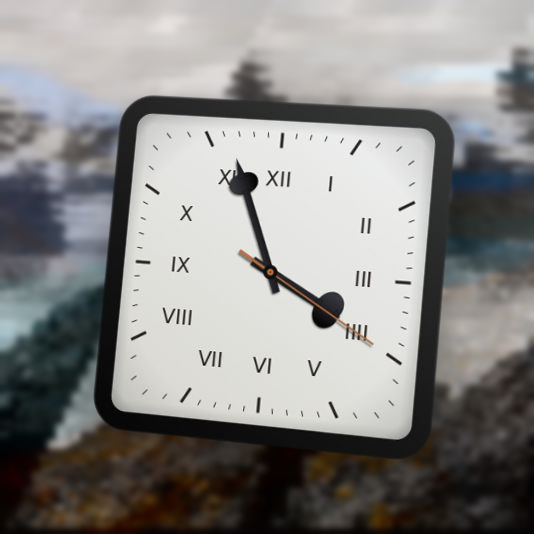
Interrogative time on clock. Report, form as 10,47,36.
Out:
3,56,20
